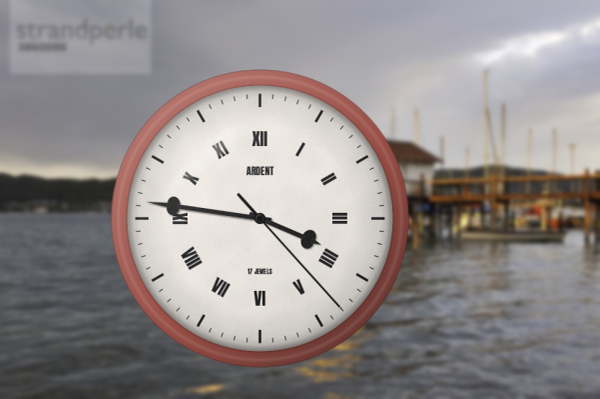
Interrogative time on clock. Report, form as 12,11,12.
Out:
3,46,23
